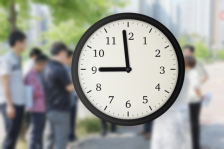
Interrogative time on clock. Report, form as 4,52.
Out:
8,59
